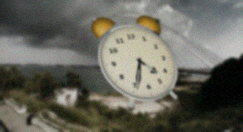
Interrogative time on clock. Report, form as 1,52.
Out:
4,34
